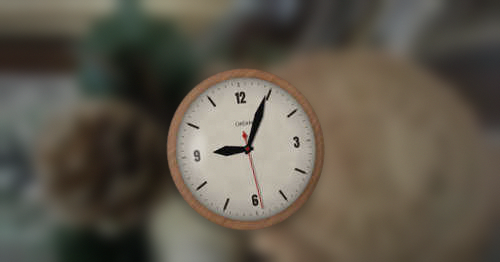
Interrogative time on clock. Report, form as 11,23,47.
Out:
9,04,29
